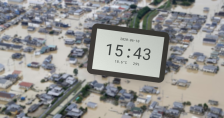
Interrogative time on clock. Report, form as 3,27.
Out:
15,43
